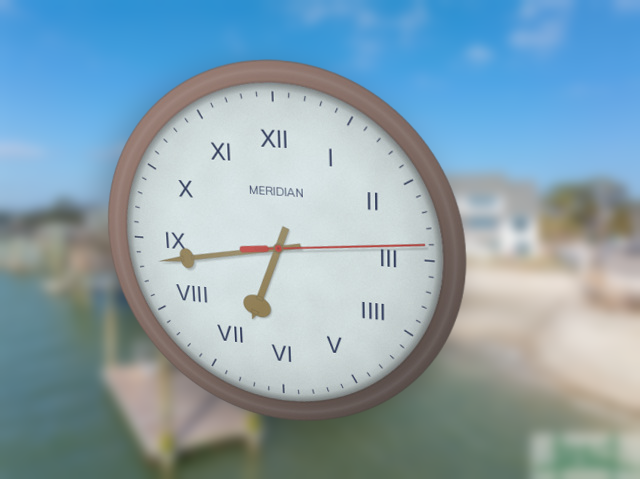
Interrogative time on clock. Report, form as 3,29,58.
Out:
6,43,14
